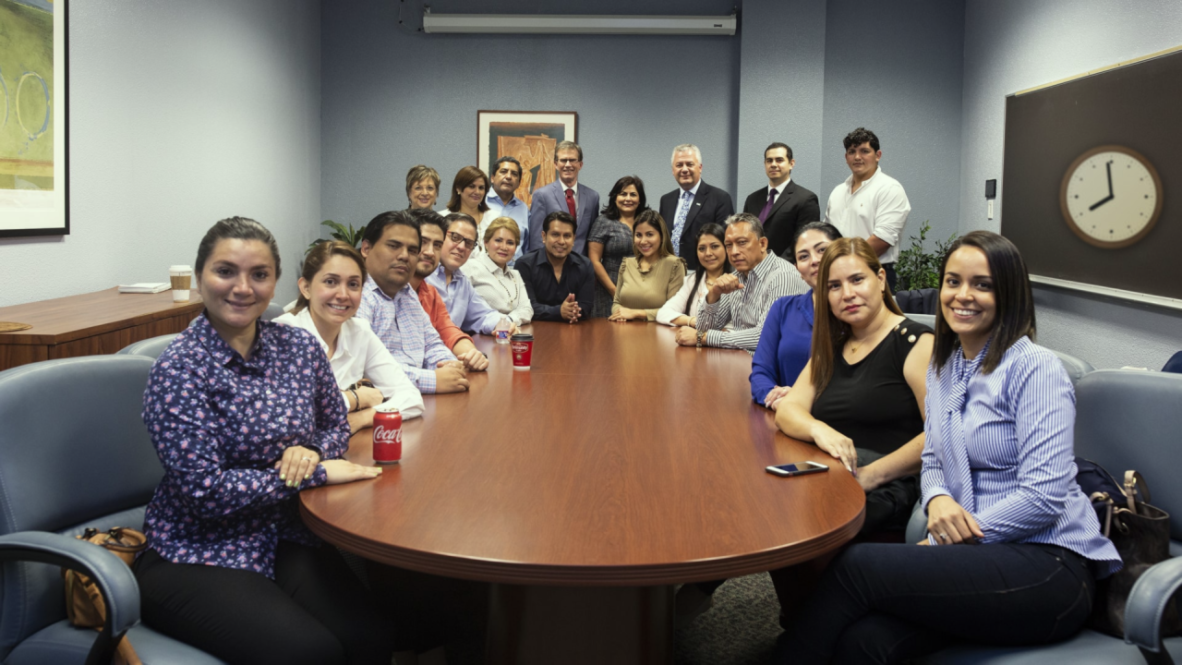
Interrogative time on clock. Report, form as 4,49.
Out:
7,59
